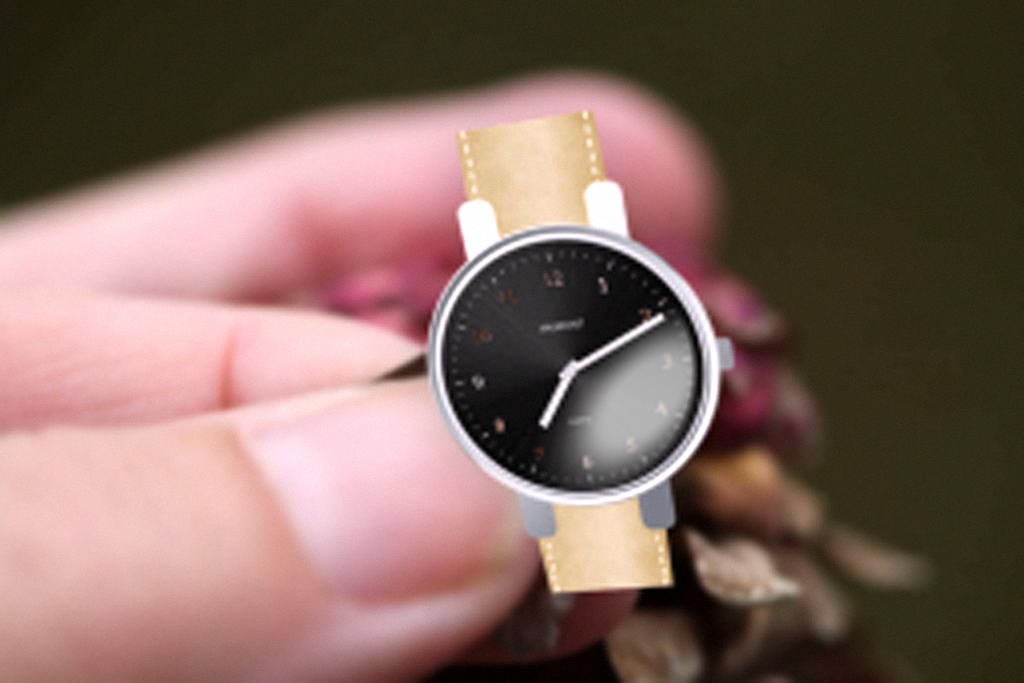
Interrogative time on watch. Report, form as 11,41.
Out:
7,11
